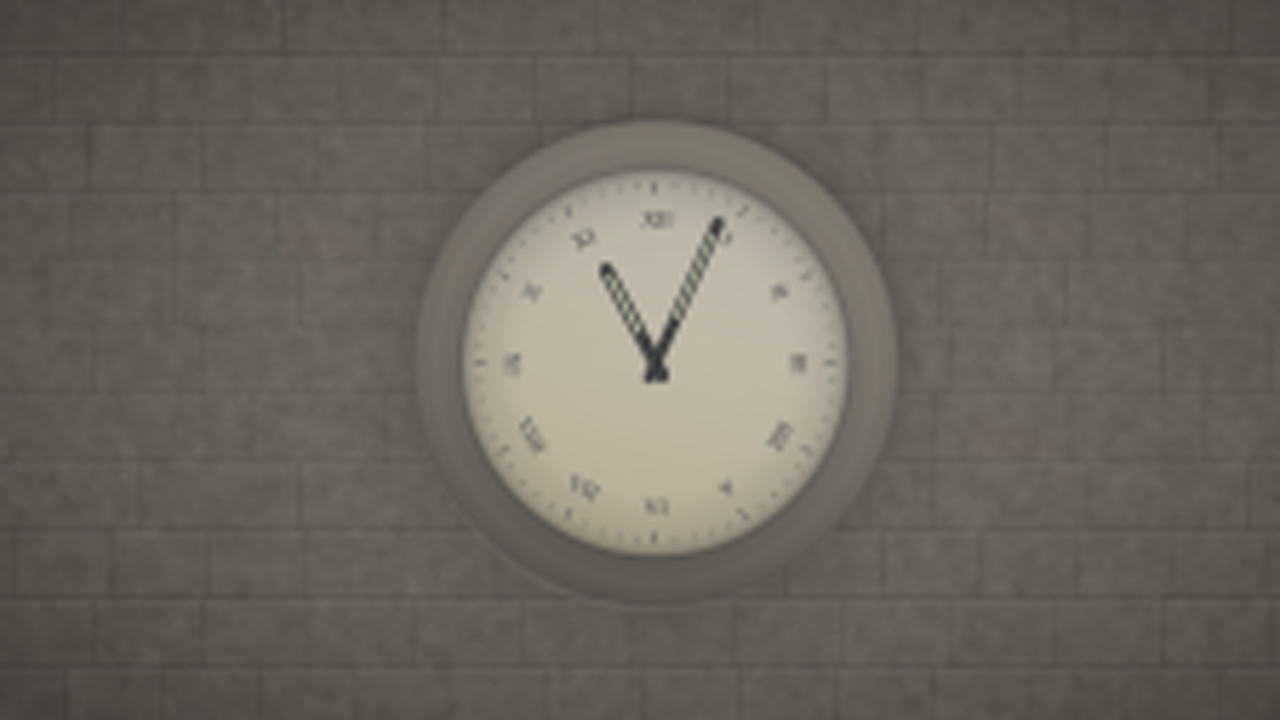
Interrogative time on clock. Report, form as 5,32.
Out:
11,04
